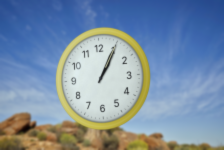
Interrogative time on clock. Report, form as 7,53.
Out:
1,05
